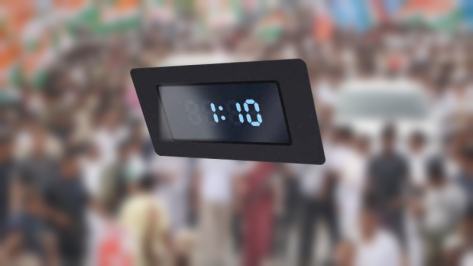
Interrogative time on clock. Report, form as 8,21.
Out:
1,10
